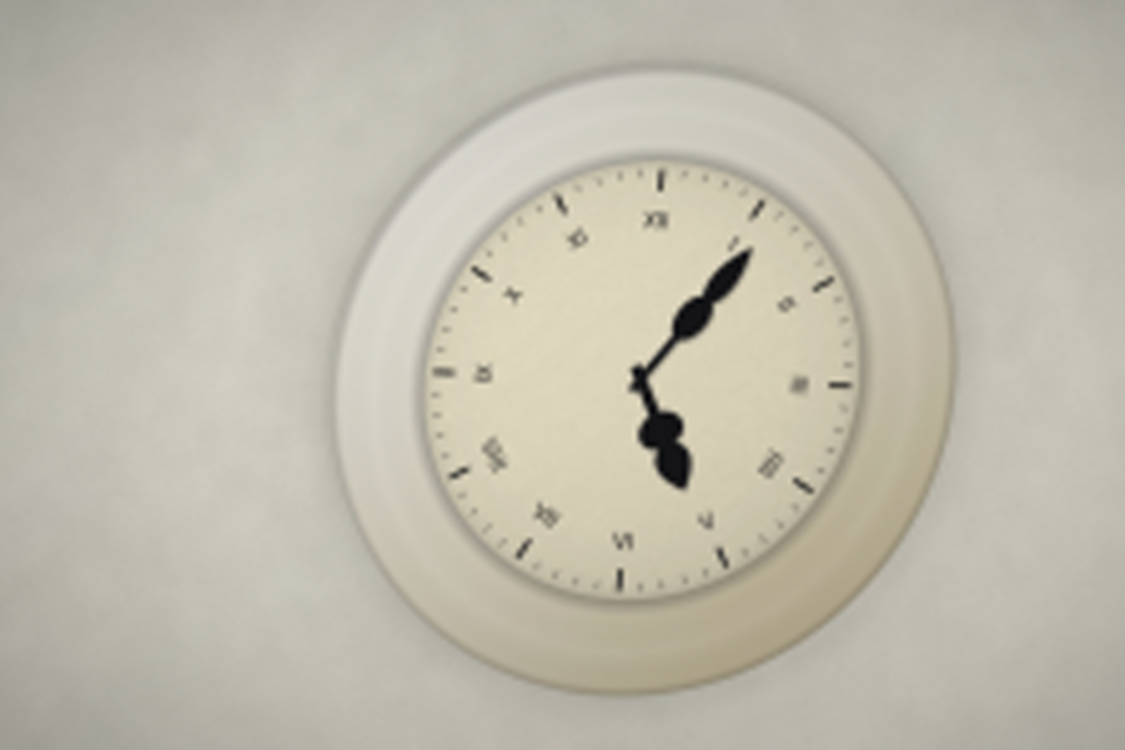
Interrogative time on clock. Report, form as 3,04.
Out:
5,06
